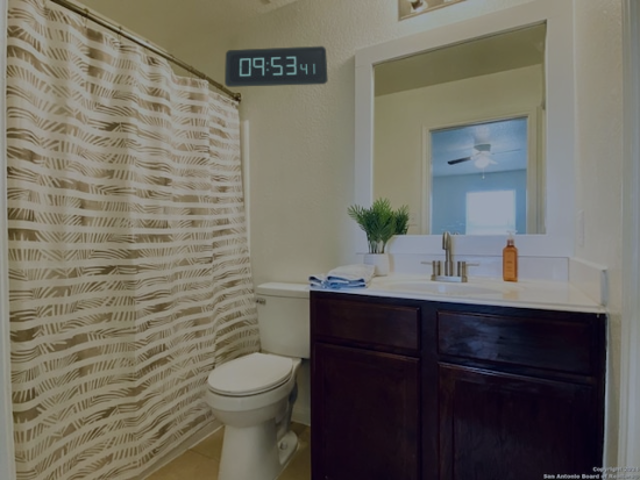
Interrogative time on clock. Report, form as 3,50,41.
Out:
9,53,41
